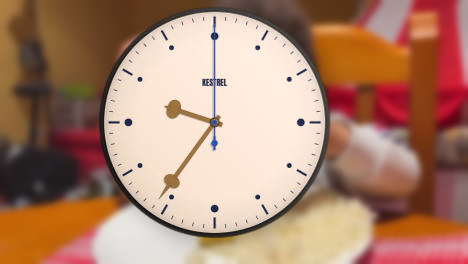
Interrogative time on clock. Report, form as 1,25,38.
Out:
9,36,00
